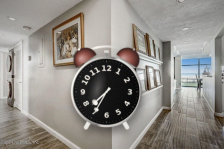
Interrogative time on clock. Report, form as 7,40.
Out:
7,35
